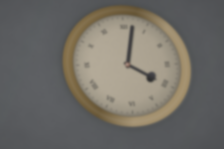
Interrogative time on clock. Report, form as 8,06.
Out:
4,02
